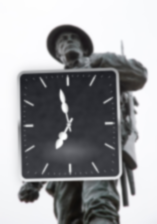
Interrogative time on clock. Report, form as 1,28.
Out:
6,58
